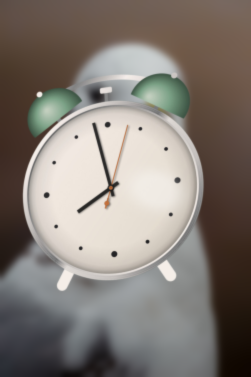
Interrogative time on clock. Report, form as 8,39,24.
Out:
7,58,03
